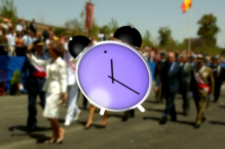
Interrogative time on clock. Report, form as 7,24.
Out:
12,22
